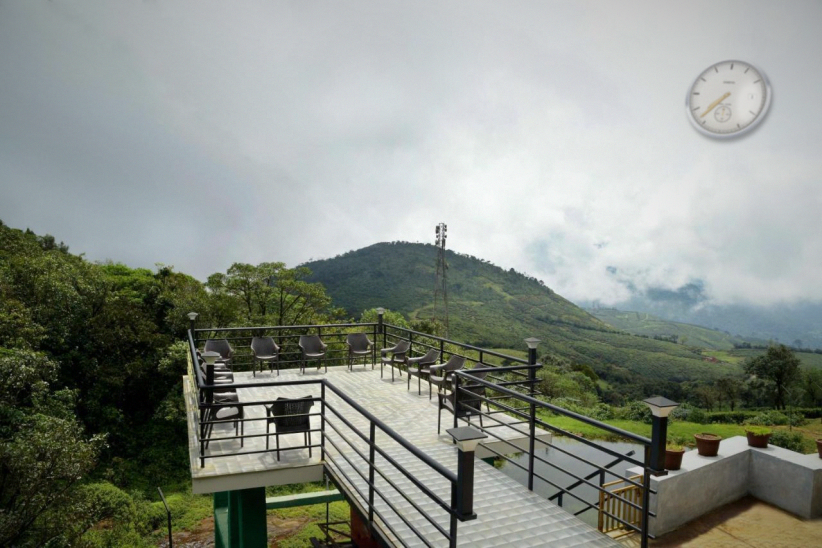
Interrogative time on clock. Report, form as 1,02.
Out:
7,37
